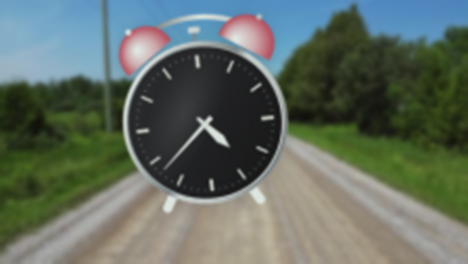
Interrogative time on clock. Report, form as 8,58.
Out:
4,38
